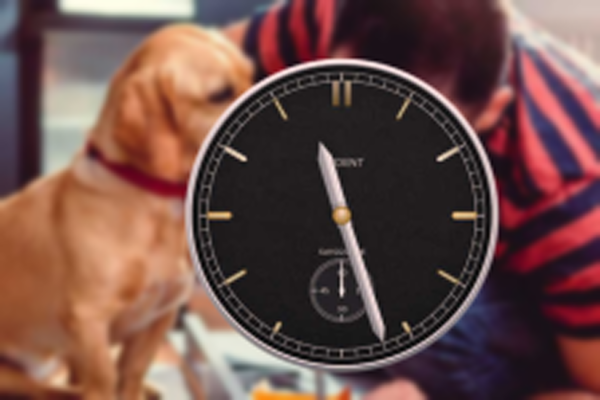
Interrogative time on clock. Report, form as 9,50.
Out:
11,27
